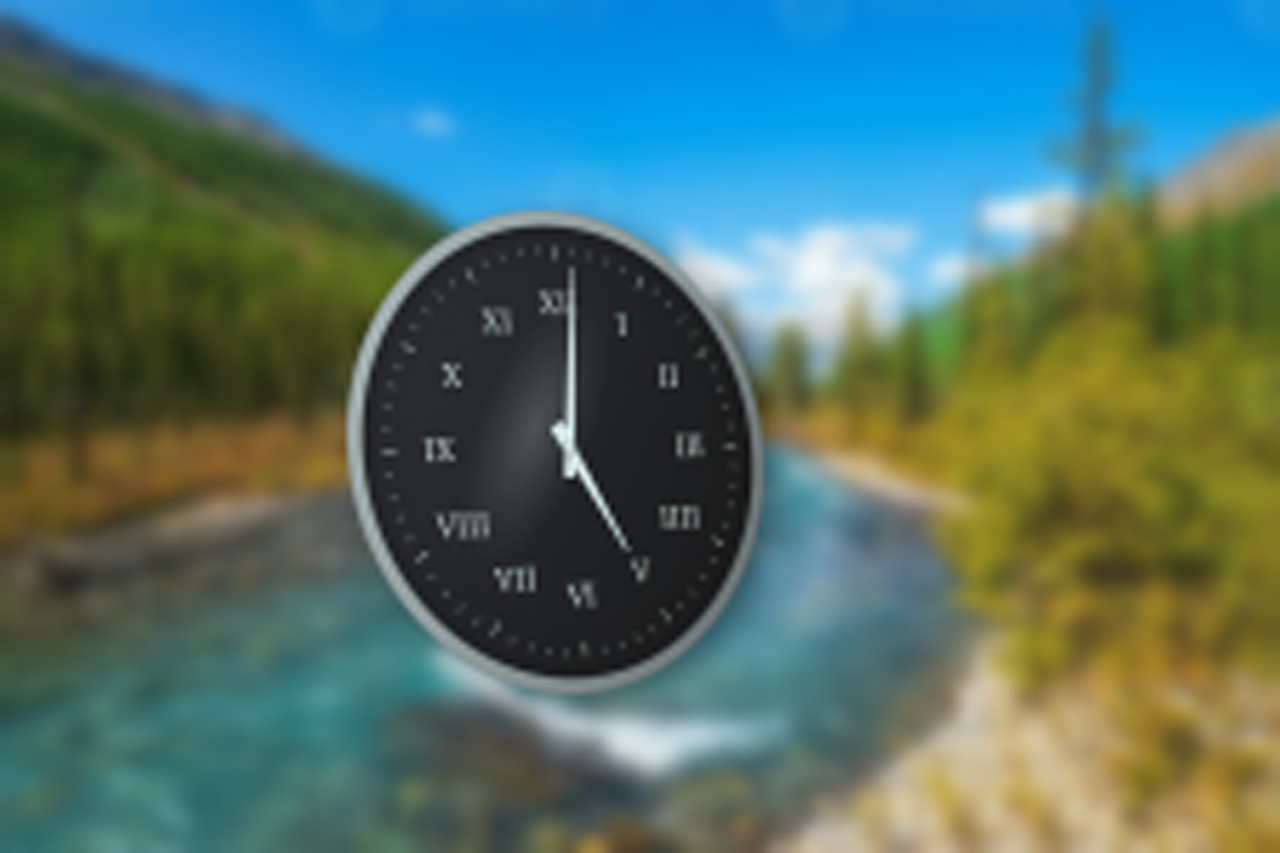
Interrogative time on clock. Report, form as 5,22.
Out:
5,01
